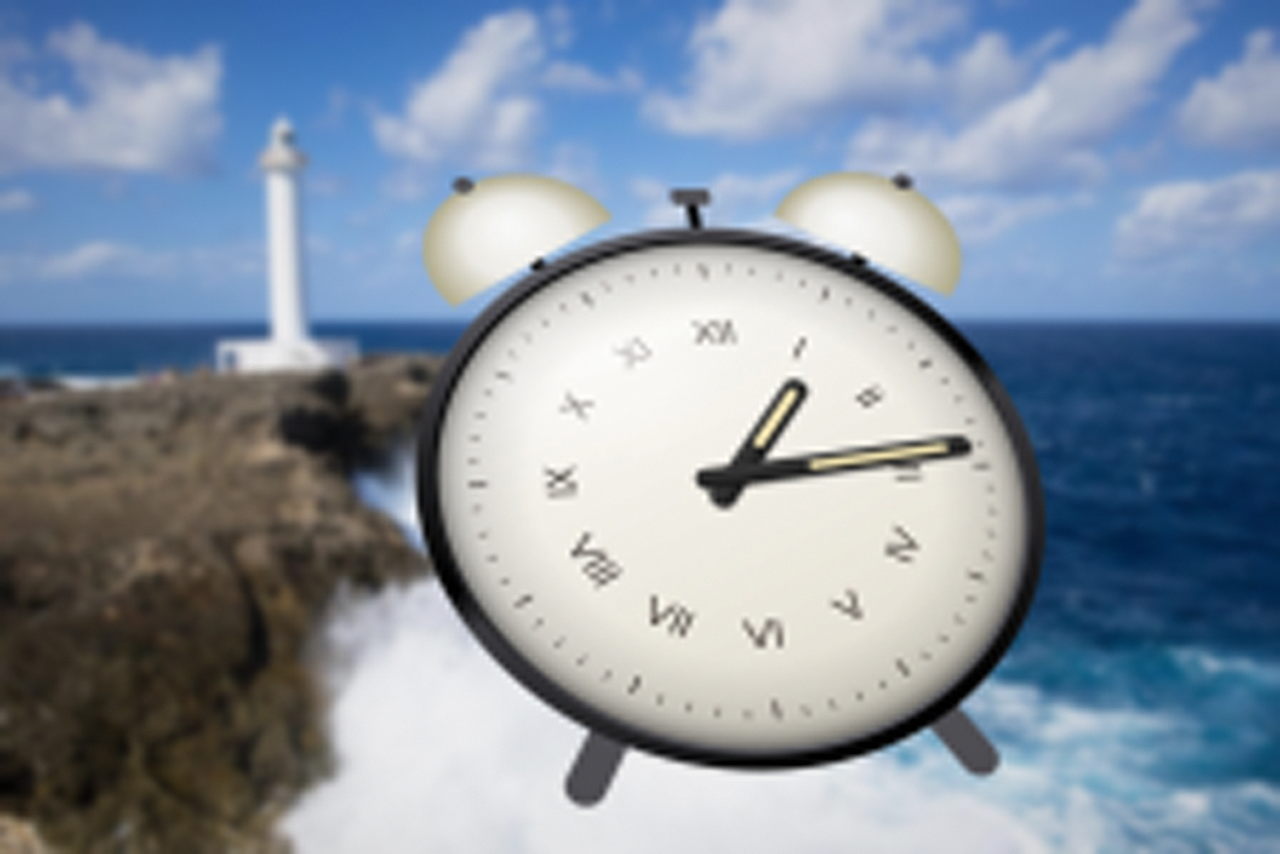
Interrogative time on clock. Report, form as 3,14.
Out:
1,14
